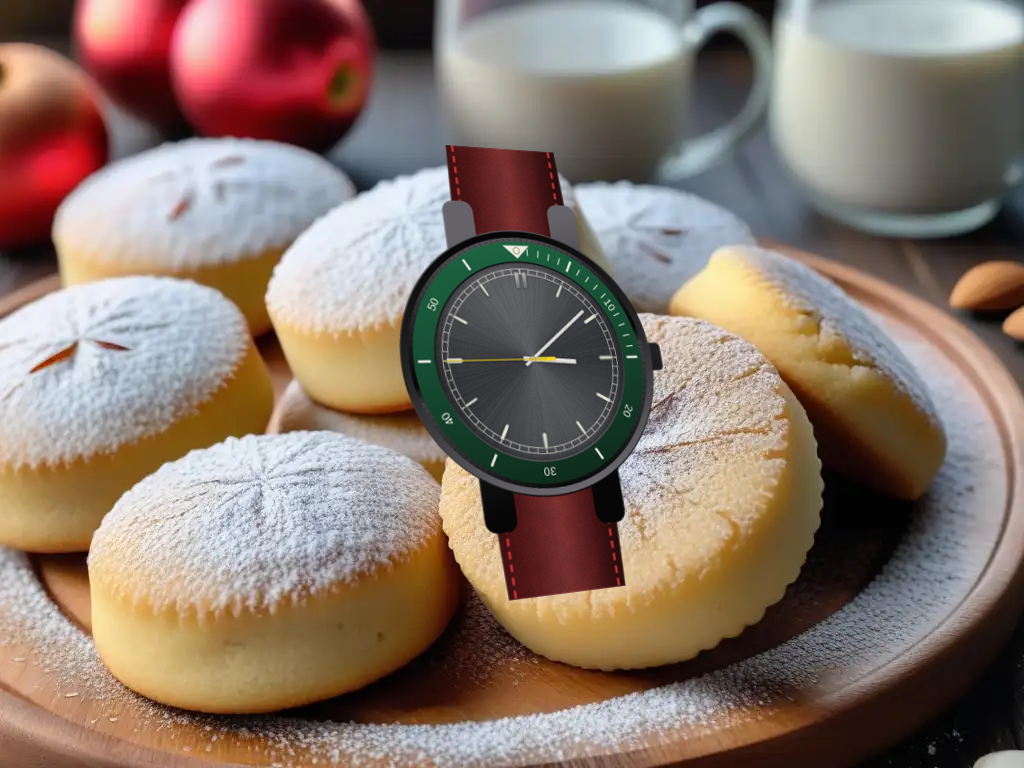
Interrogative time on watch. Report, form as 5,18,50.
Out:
3,08,45
